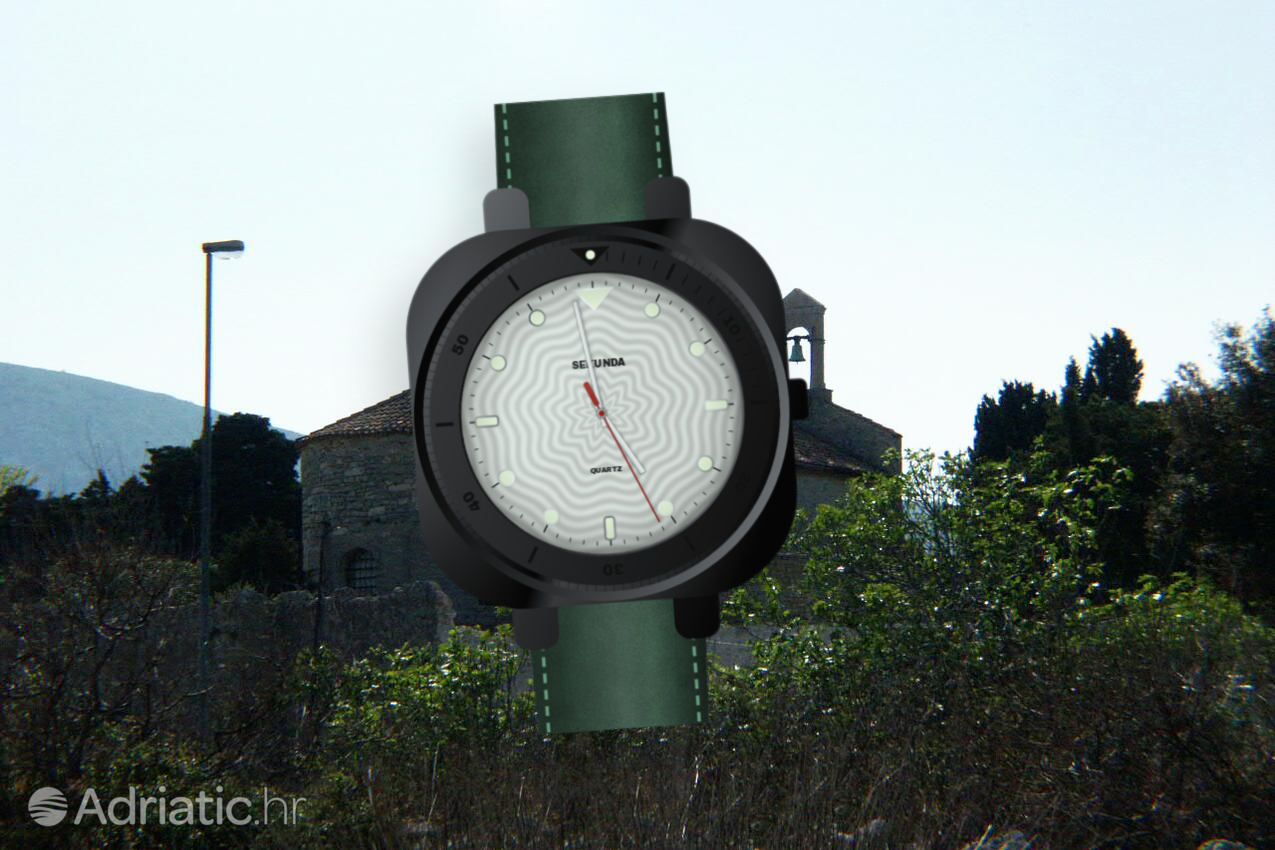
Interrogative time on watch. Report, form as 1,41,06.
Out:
4,58,26
